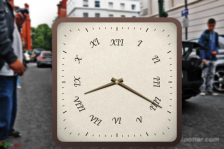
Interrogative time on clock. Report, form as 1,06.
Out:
8,20
